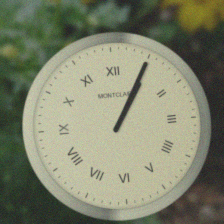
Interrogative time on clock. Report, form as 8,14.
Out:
1,05
